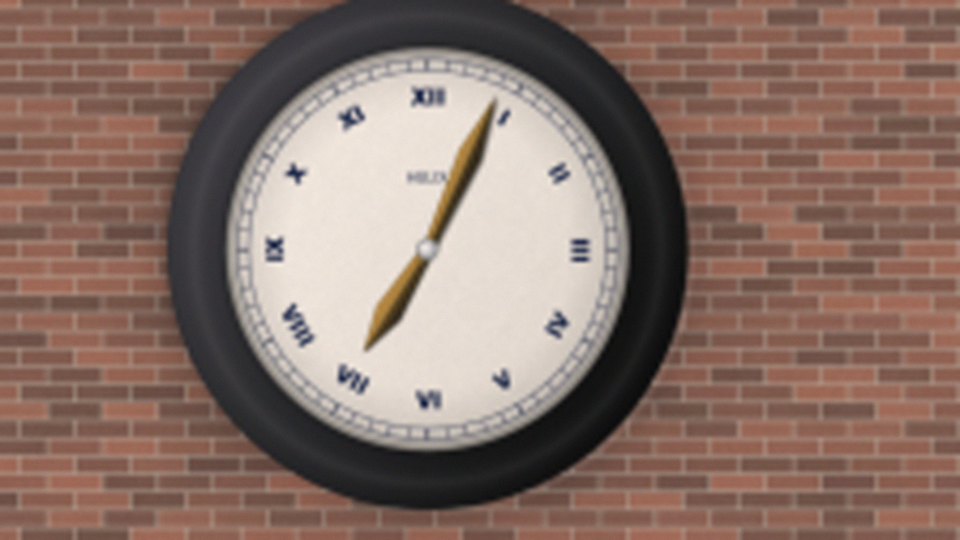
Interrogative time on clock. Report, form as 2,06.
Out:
7,04
